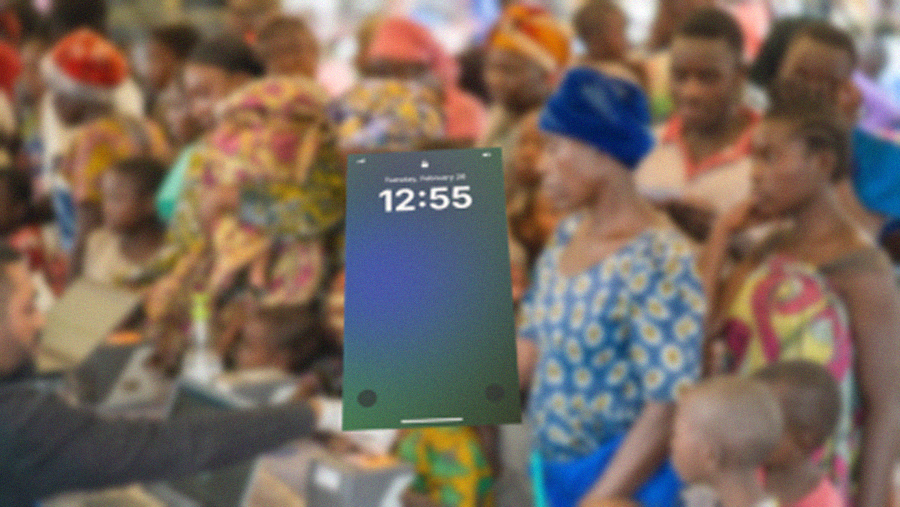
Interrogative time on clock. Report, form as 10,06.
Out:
12,55
